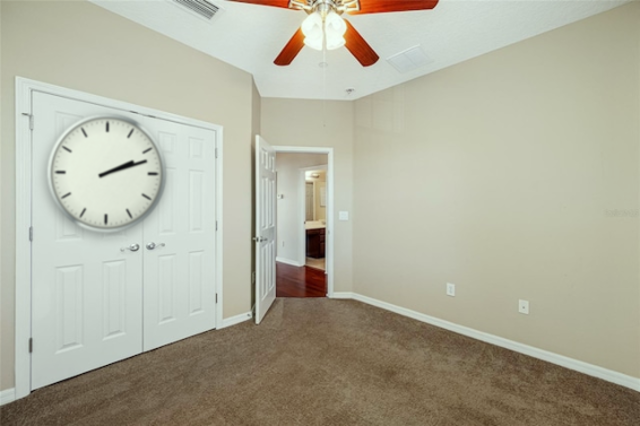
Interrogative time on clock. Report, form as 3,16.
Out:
2,12
